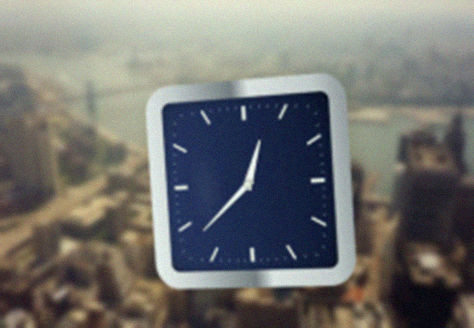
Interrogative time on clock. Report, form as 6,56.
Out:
12,38
